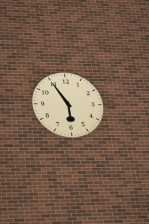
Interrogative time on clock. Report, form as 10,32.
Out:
5,55
